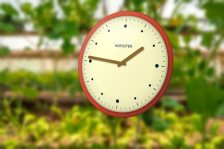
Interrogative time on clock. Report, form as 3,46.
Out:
1,46
